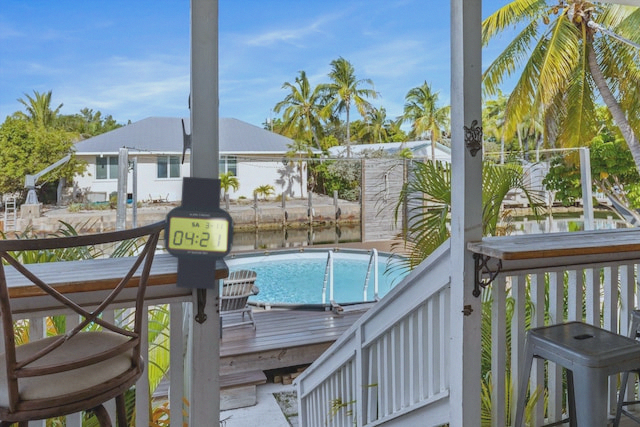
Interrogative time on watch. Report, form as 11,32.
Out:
4,21
